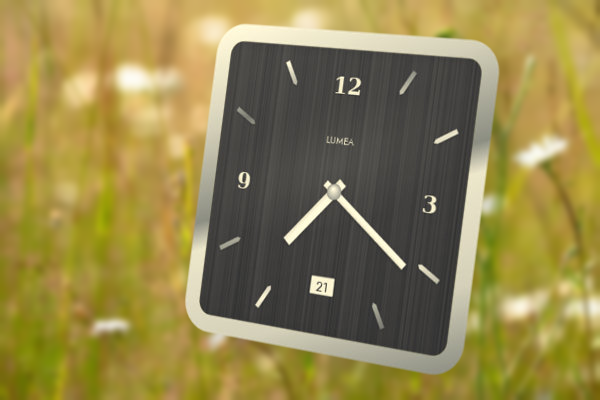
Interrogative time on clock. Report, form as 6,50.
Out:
7,21
